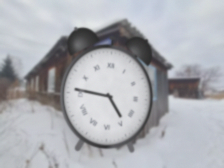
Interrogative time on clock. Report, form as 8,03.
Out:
4,46
